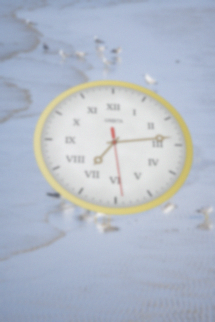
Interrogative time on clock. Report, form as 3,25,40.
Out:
7,13,29
